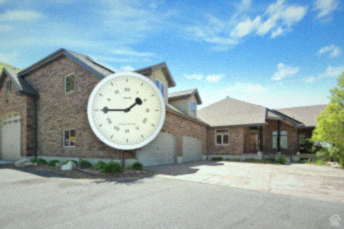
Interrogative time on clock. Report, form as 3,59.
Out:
1,45
